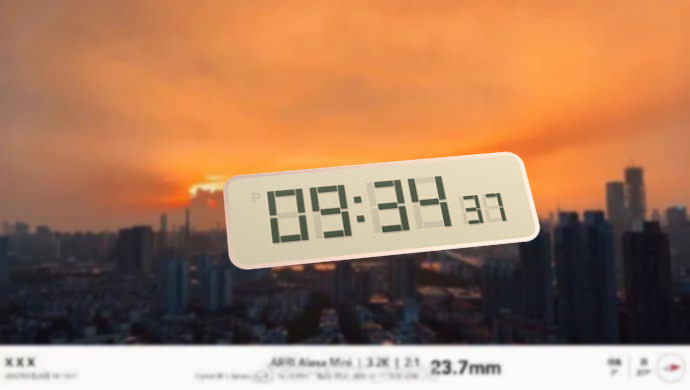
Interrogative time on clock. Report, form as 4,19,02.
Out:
9,34,37
